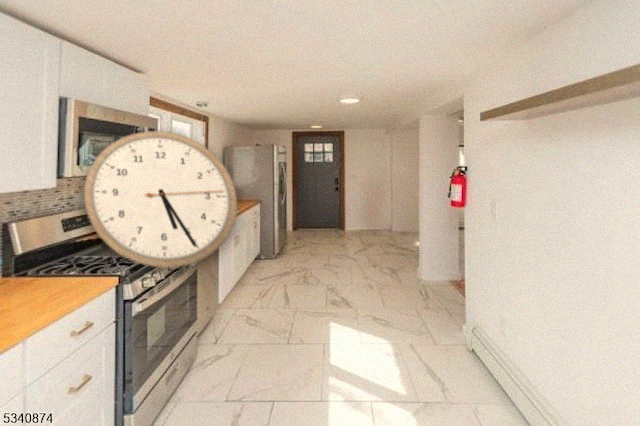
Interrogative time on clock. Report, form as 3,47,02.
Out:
5,25,14
